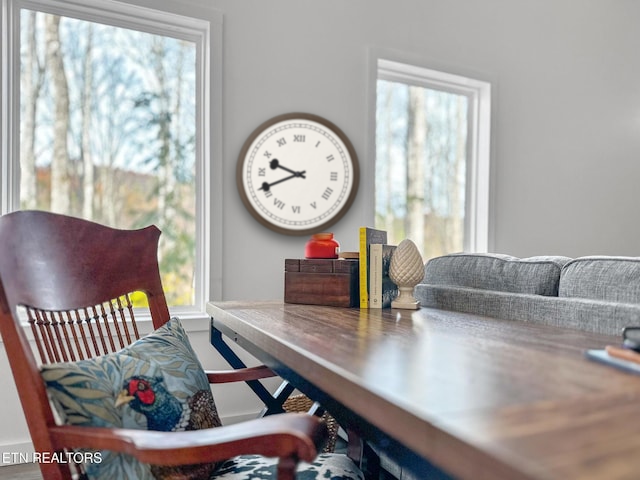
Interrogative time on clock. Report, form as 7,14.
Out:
9,41
